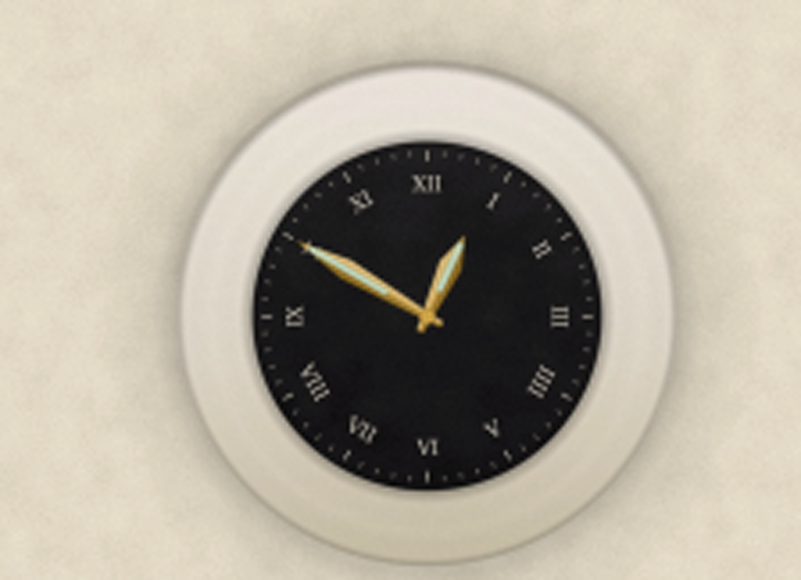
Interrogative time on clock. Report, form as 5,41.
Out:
12,50
